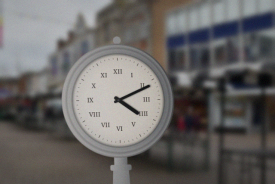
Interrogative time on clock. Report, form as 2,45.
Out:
4,11
